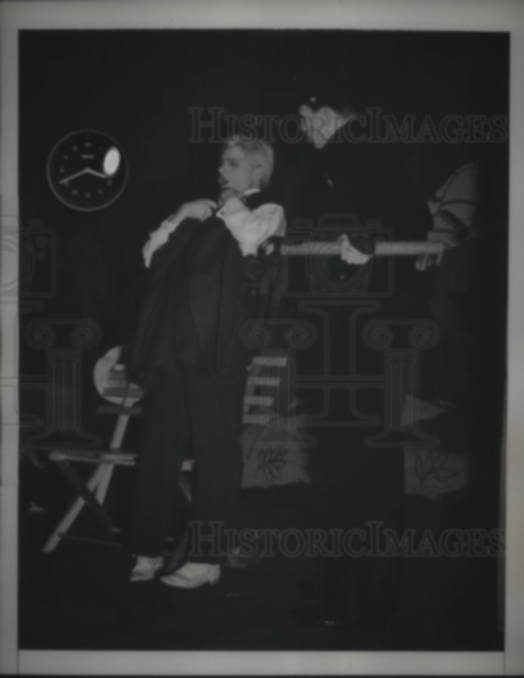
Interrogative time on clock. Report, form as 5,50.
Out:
3,41
